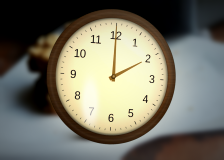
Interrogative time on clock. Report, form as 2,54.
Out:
2,00
